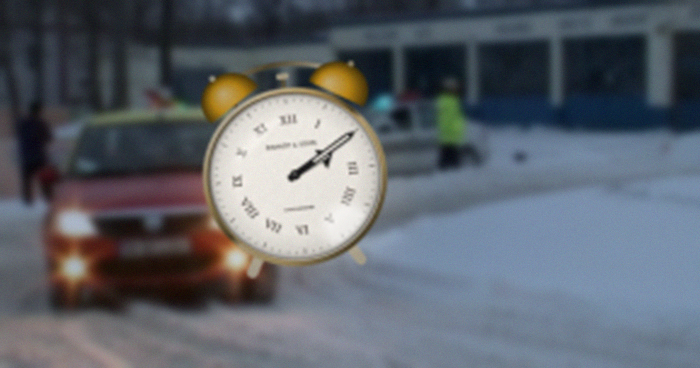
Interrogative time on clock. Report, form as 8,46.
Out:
2,10
